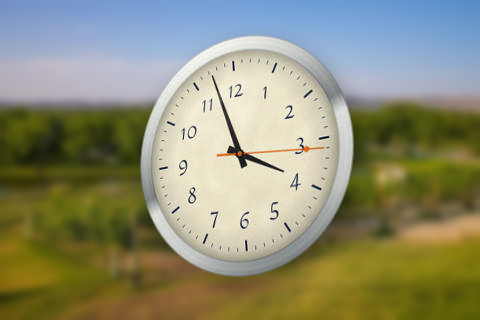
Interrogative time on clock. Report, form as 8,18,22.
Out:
3,57,16
